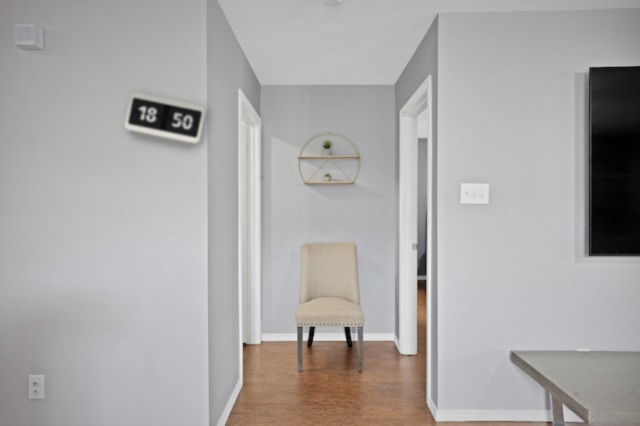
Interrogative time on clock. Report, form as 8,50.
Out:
18,50
